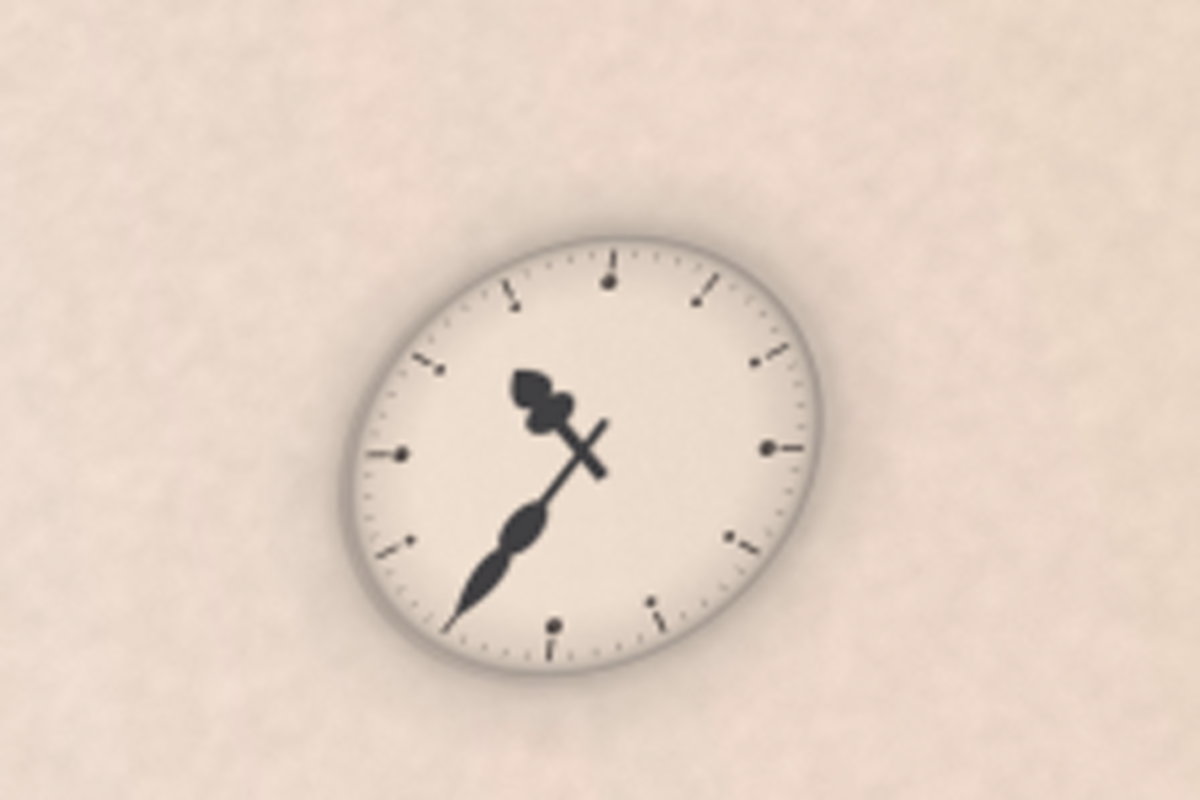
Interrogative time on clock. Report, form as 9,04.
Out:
10,35
